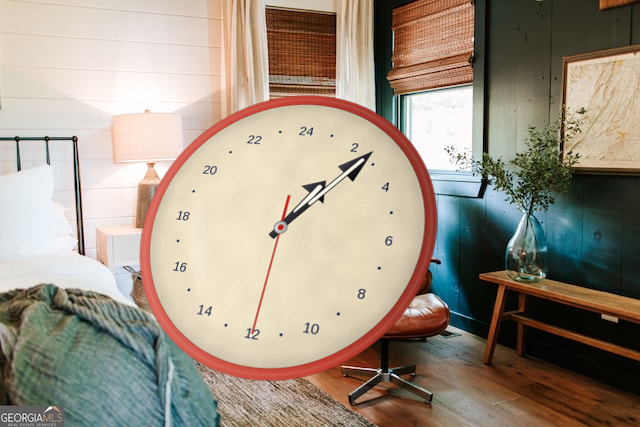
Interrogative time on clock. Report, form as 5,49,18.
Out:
2,06,30
